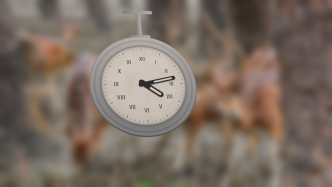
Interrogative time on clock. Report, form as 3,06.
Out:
4,13
